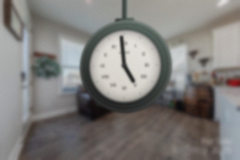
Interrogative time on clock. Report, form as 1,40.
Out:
4,59
